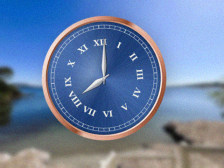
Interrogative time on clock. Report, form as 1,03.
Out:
8,01
